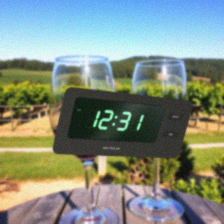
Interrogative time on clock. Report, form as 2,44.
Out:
12,31
